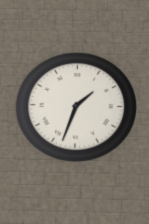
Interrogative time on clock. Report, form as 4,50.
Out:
1,33
